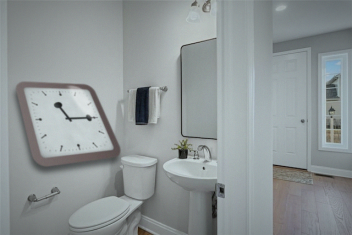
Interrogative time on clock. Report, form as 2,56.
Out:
11,15
